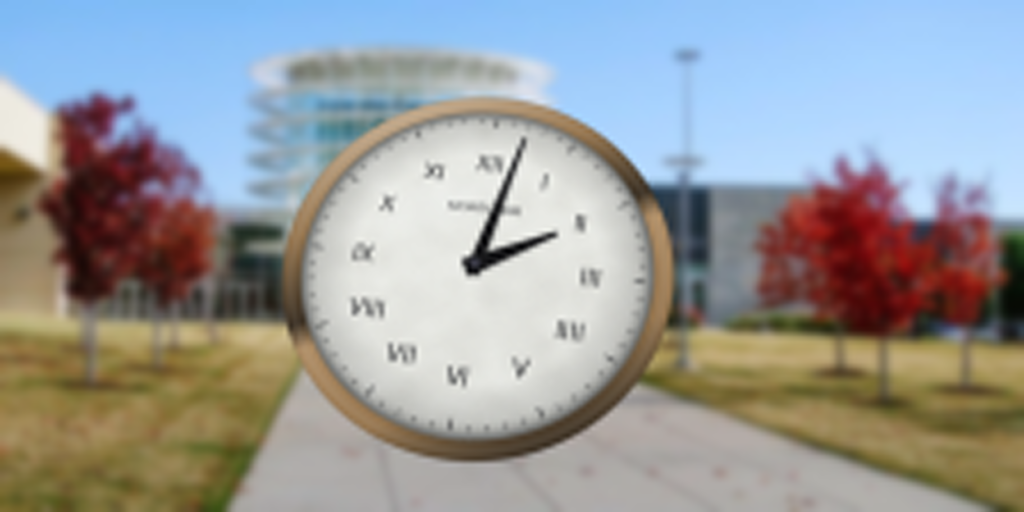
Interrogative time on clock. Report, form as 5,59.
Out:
2,02
